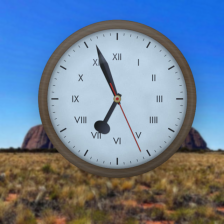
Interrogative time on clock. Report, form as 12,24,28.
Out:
6,56,26
